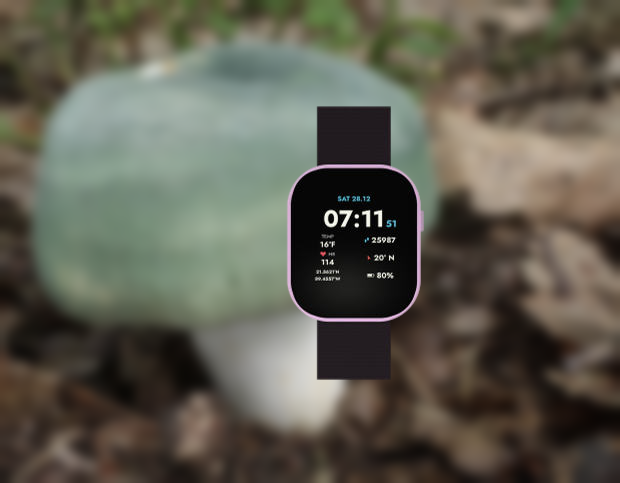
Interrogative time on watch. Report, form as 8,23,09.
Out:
7,11,51
